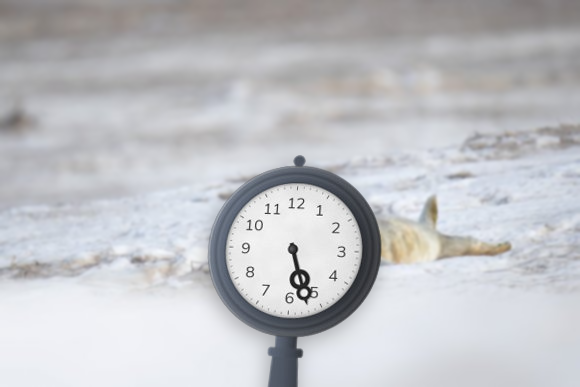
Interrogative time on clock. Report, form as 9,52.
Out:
5,27
